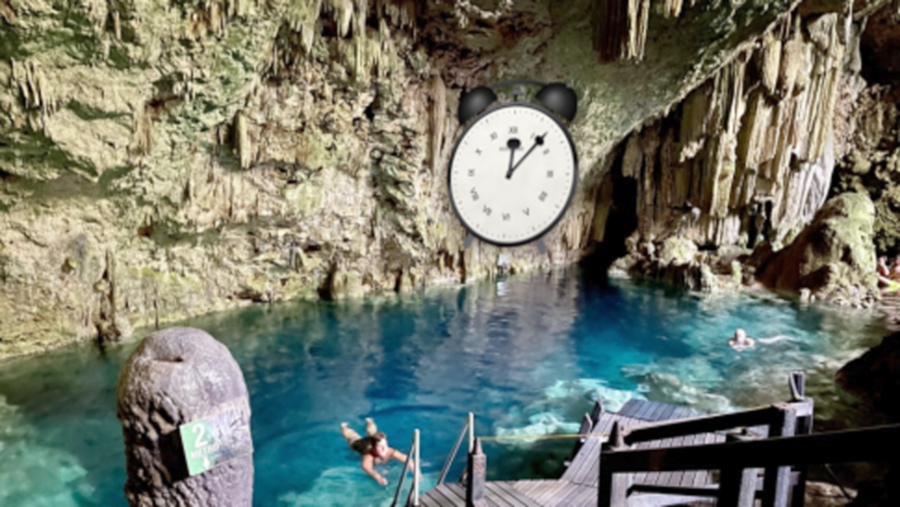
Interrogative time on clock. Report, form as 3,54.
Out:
12,07
